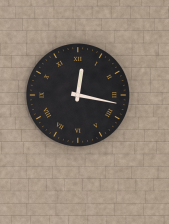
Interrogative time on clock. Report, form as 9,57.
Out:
12,17
